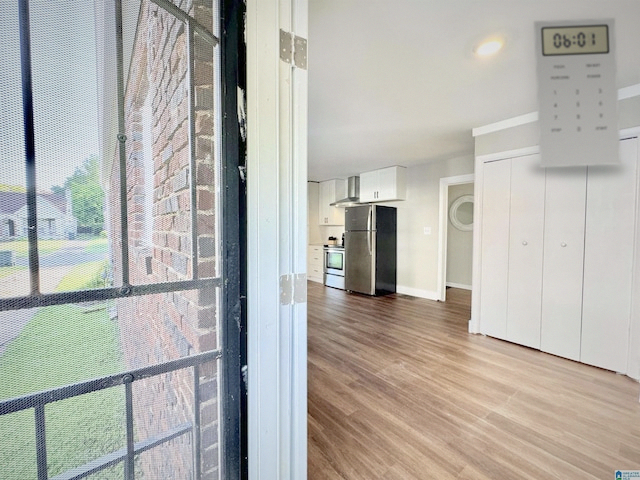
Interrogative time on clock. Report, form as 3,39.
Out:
6,01
